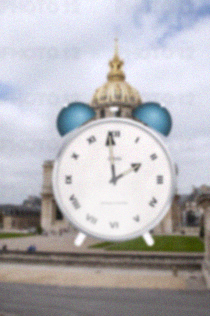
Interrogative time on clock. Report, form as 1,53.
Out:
1,59
